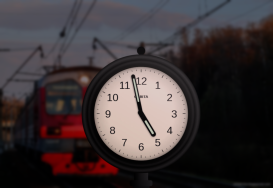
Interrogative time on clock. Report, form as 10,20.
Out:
4,58
